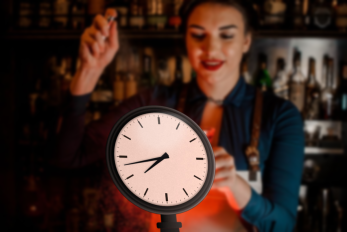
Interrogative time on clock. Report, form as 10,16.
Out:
7,43
